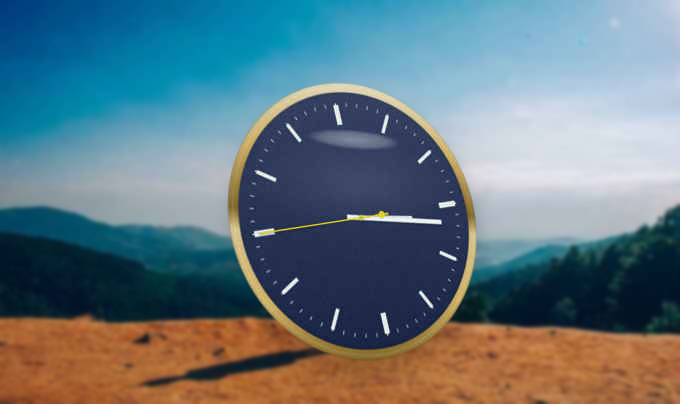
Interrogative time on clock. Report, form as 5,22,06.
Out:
3,16,45
